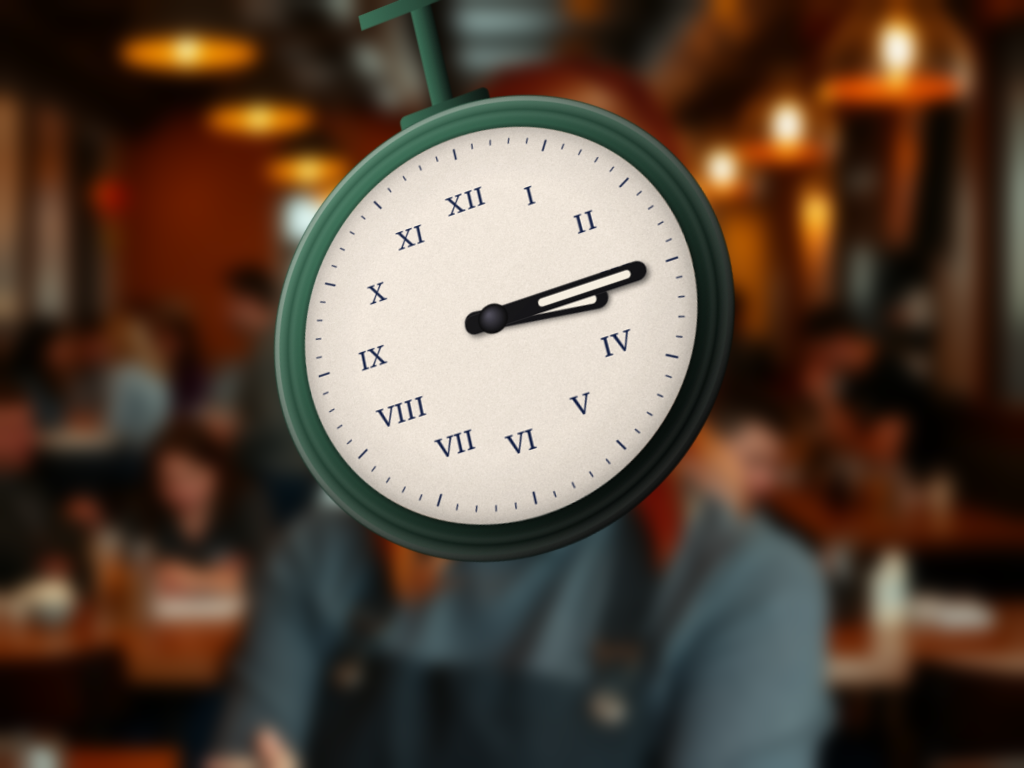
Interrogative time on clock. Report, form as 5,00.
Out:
3,15
